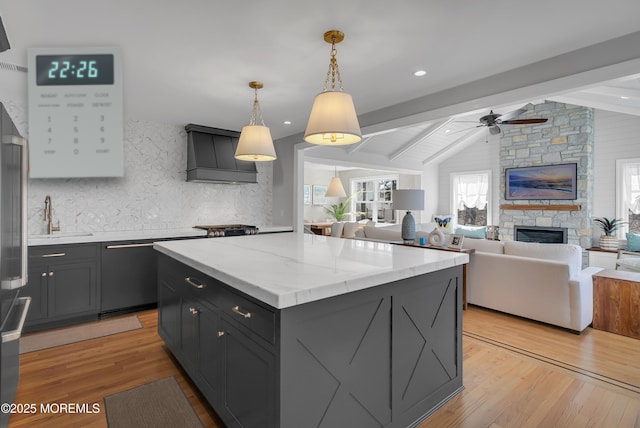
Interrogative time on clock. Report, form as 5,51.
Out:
22,26
